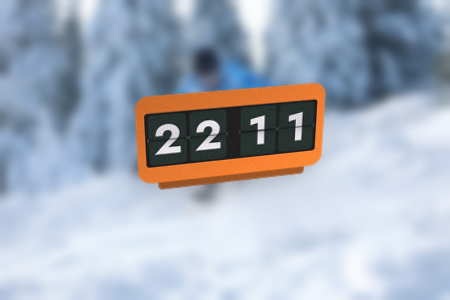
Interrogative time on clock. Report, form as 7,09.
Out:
22,11
